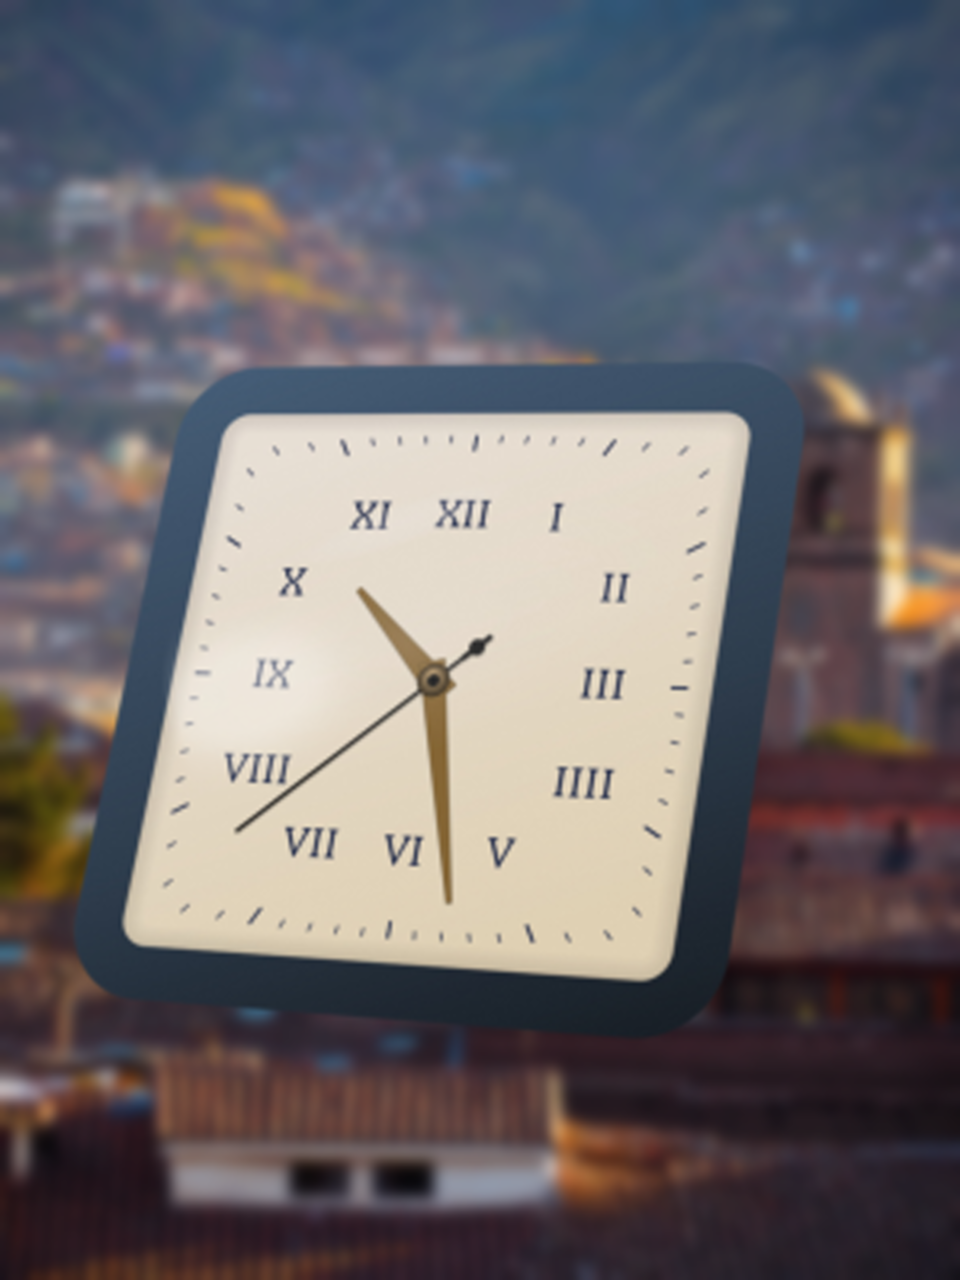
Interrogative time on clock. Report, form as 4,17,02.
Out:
10,27,38
